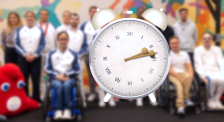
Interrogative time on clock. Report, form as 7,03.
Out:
2,13
